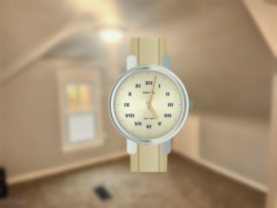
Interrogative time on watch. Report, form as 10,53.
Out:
5,02
